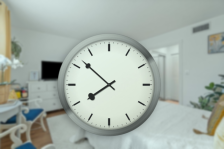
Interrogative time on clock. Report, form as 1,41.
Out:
7,52
